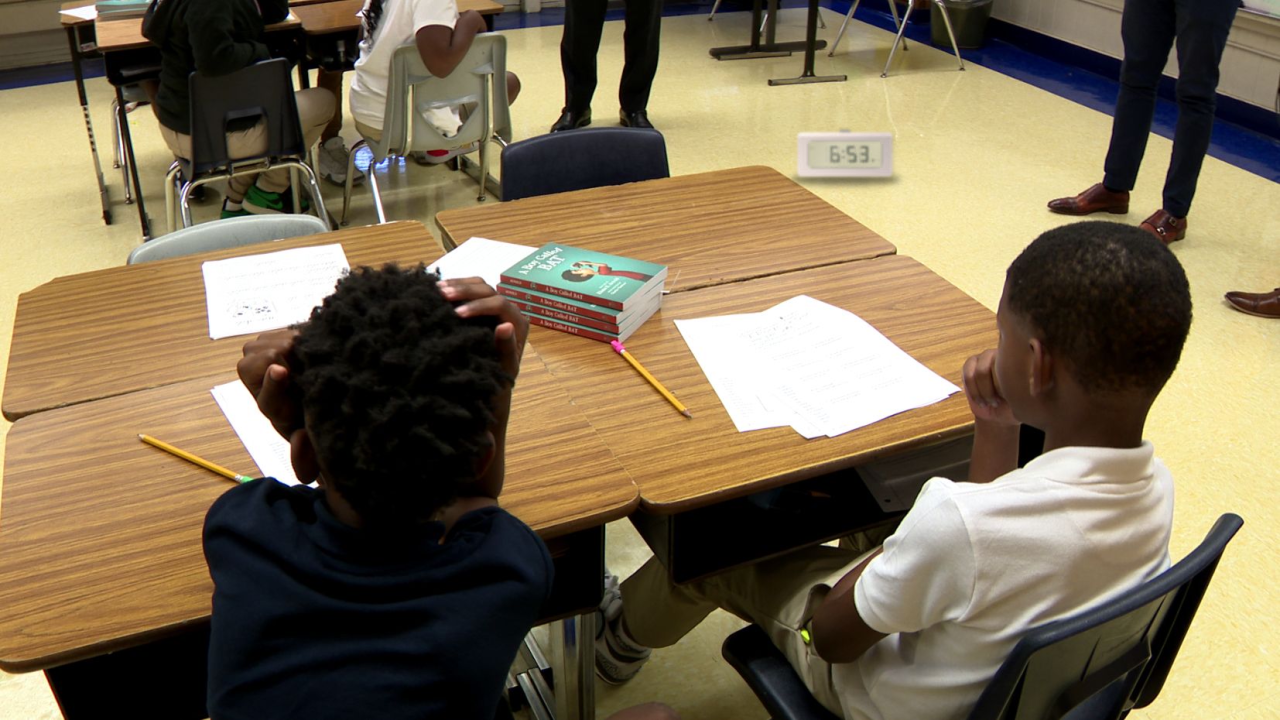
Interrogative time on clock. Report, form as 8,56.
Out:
6,53
